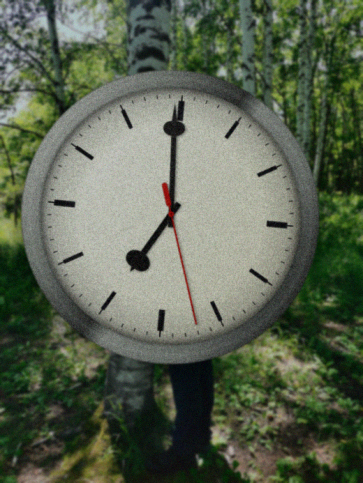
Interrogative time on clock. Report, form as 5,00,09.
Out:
6,59,27
